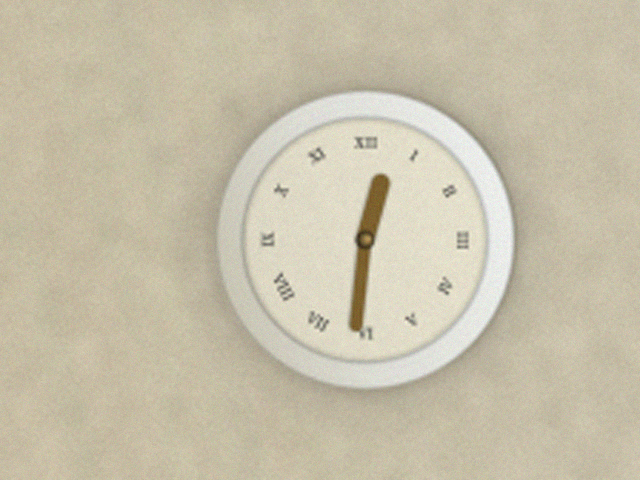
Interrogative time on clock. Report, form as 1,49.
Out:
12,31
